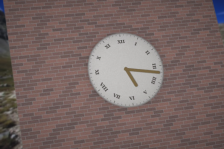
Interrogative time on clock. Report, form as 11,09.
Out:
5,17
